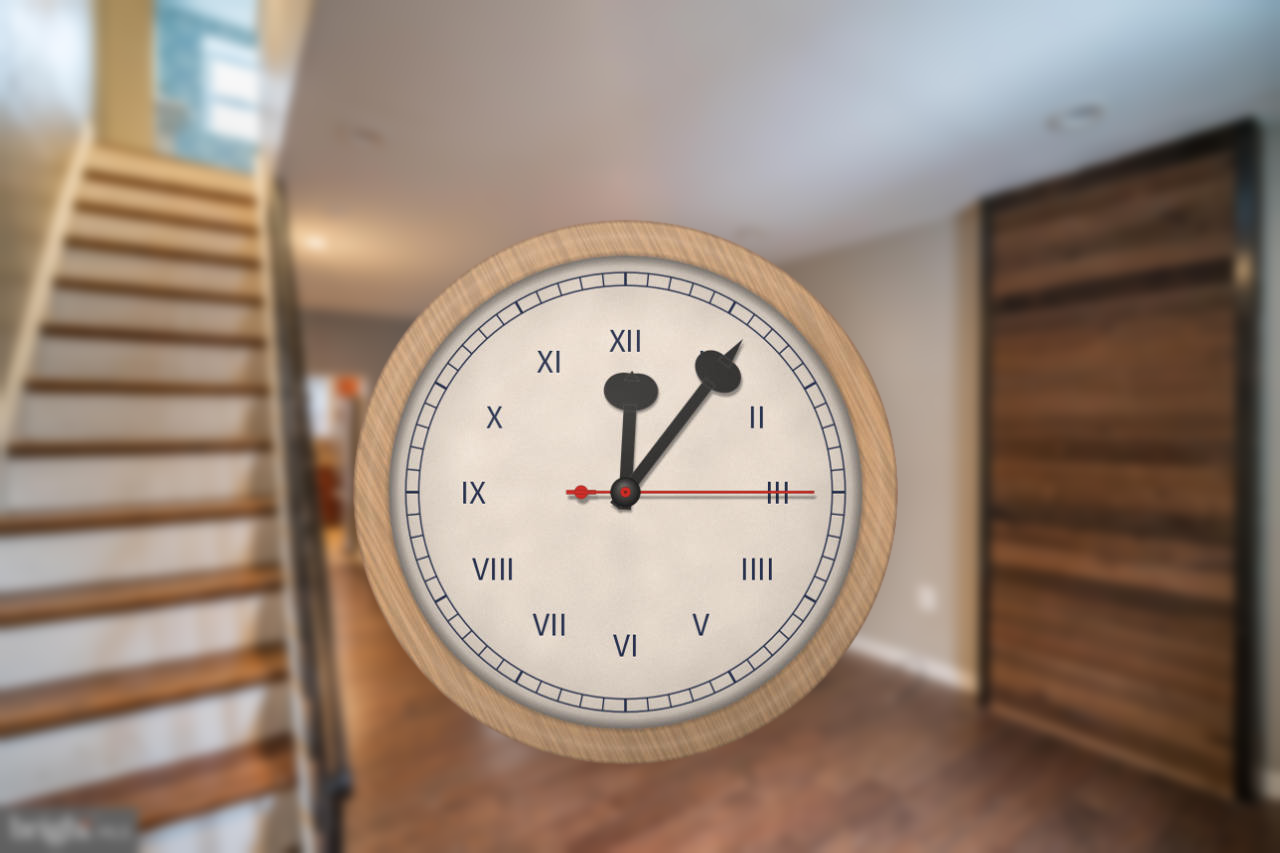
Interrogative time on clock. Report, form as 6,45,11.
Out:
12,06,15
